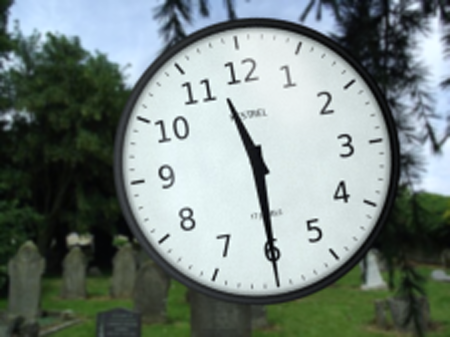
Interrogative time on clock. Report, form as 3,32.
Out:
11,30
